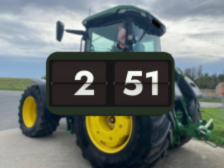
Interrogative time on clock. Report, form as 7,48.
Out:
2,51
